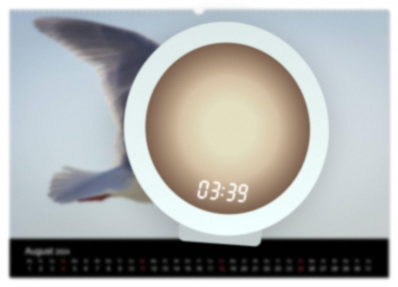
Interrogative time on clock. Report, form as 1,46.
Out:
3,39
